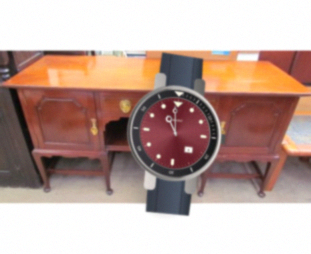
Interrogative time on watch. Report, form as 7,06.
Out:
10,59
